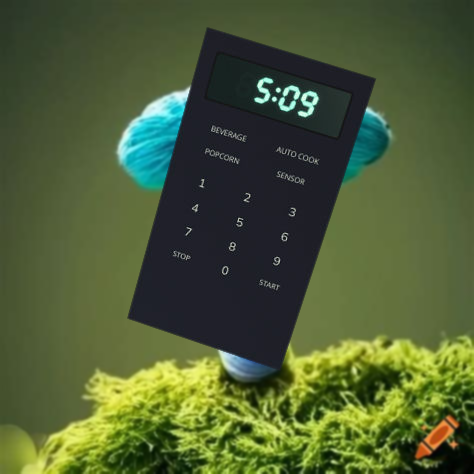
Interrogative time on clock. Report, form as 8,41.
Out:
5,09
